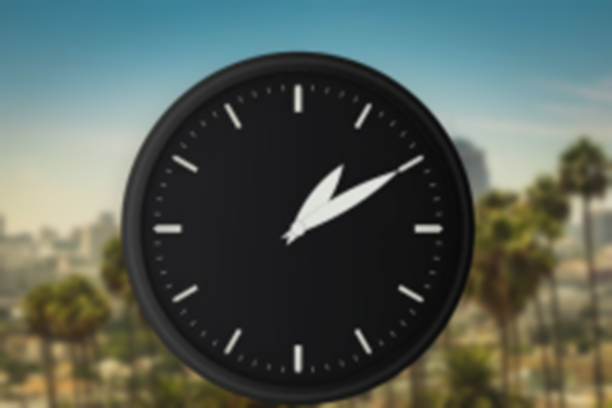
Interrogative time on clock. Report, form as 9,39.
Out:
1,10
